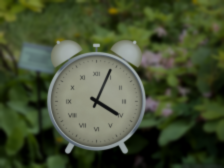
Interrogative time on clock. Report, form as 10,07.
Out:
4,04
